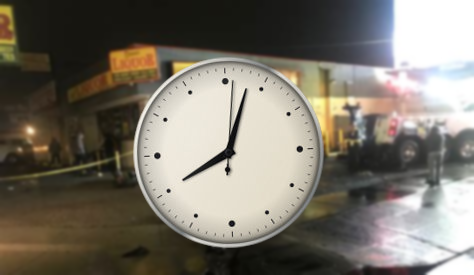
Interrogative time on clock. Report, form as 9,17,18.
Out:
8,03,01
